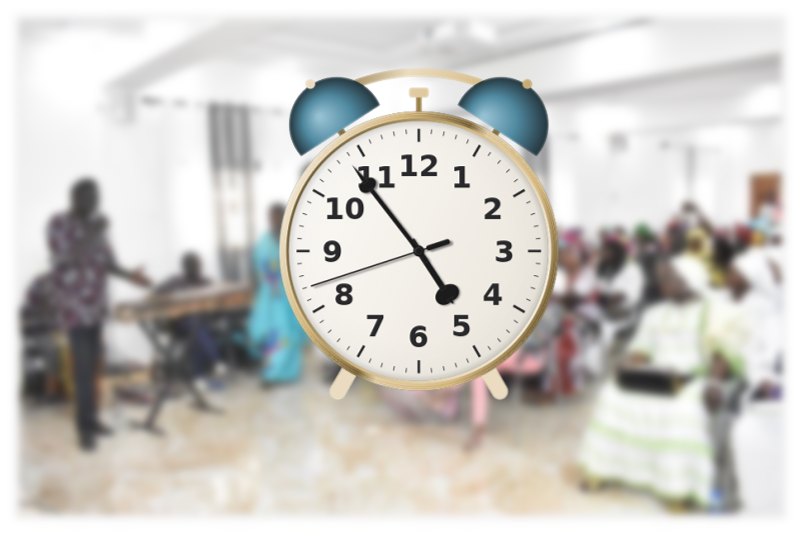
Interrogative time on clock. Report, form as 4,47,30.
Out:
4,53,42
